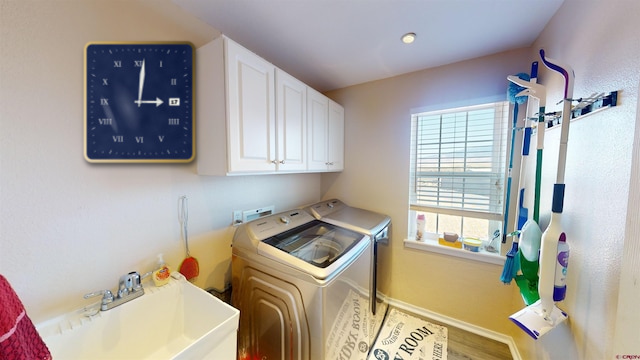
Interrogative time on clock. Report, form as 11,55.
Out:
3,01
